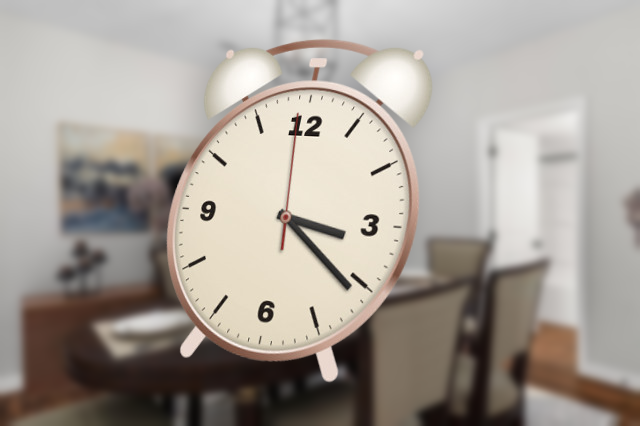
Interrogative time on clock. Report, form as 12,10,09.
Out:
3,20,59
